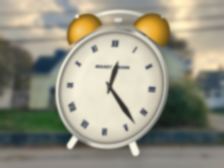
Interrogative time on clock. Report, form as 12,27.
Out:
12,23
